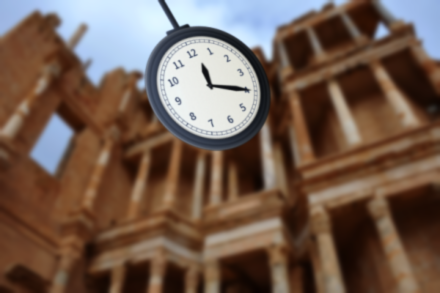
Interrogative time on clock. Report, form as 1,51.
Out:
12,20
